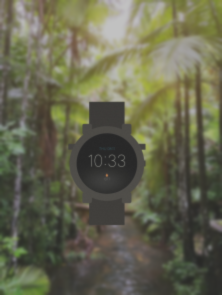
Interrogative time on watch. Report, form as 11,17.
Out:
10,33
